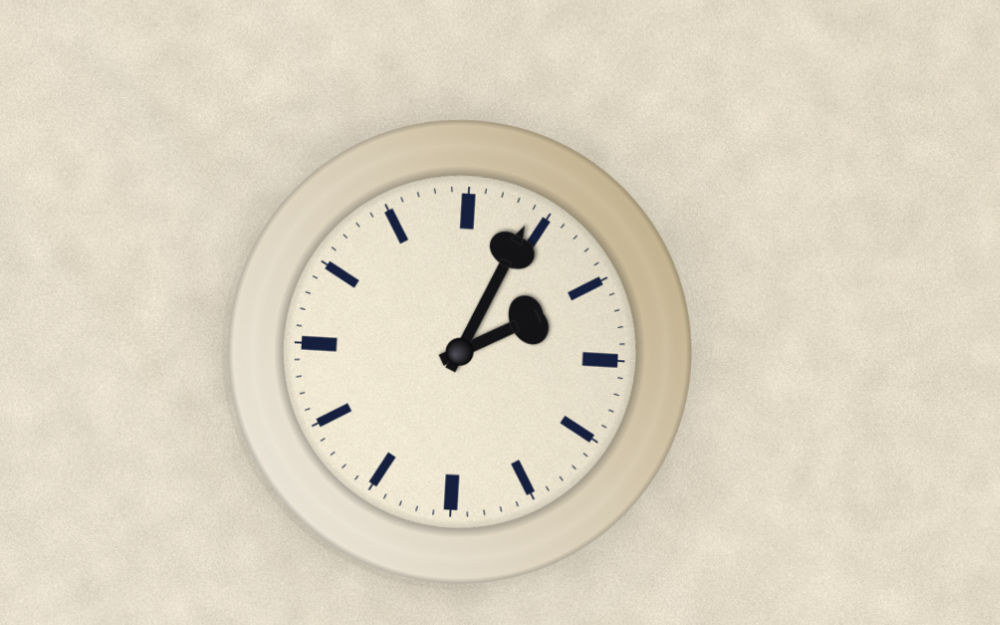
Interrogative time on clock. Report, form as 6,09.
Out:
2,04
